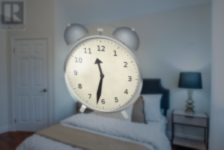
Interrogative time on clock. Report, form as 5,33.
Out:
11,32
